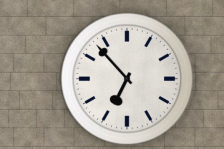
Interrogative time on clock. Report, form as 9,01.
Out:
6,53
